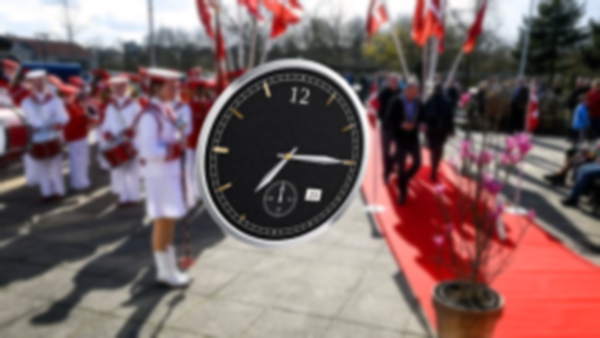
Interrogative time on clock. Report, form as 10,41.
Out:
7,15
